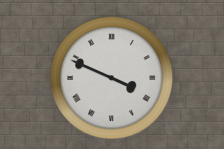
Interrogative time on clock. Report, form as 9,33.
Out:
3,49
